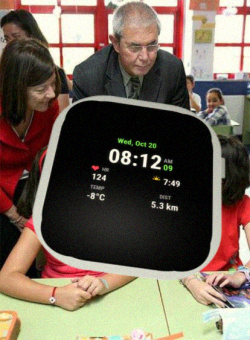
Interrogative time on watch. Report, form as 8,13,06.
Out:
8,12,09
